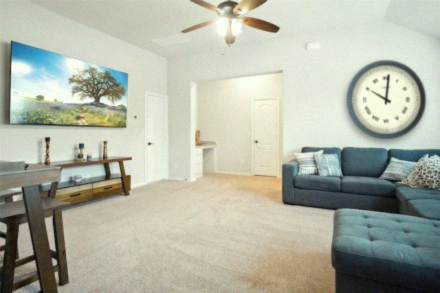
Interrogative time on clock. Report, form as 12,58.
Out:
10,01
